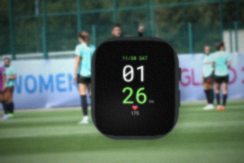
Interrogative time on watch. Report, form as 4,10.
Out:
1,26
